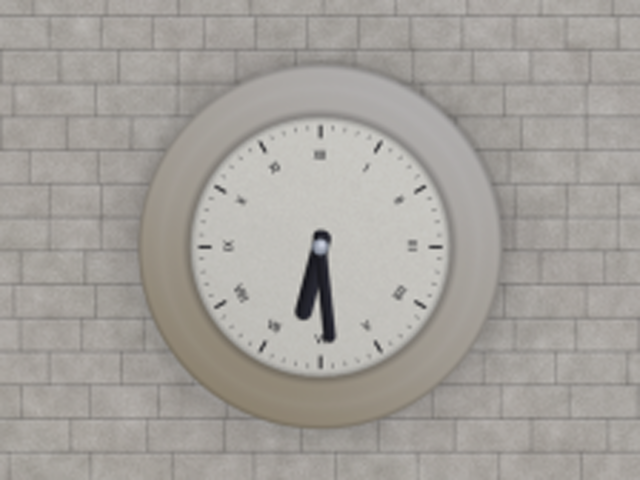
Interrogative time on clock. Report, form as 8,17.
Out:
6,29
